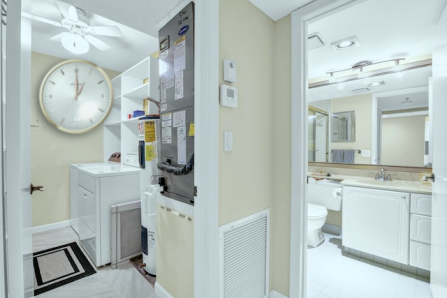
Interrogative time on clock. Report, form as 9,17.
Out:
1,00
